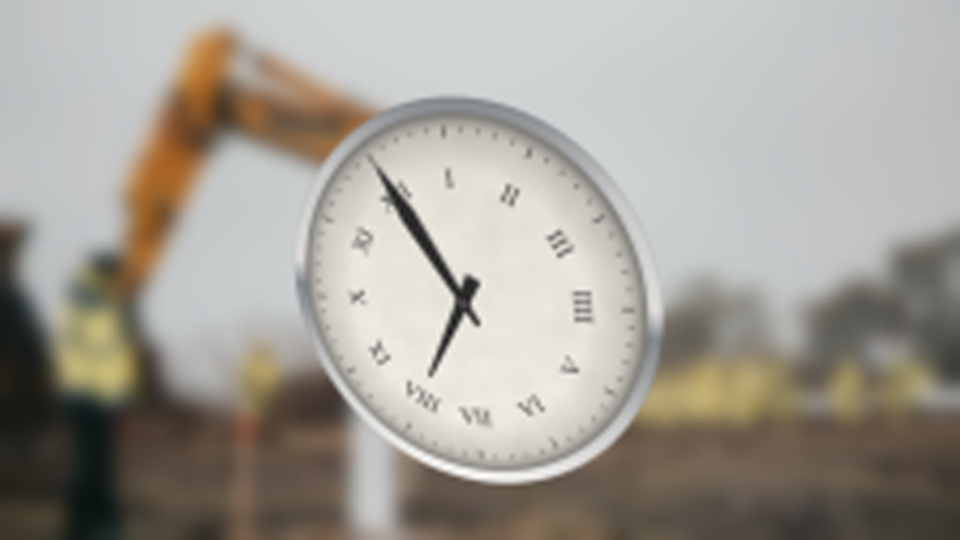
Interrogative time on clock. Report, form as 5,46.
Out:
8,00
